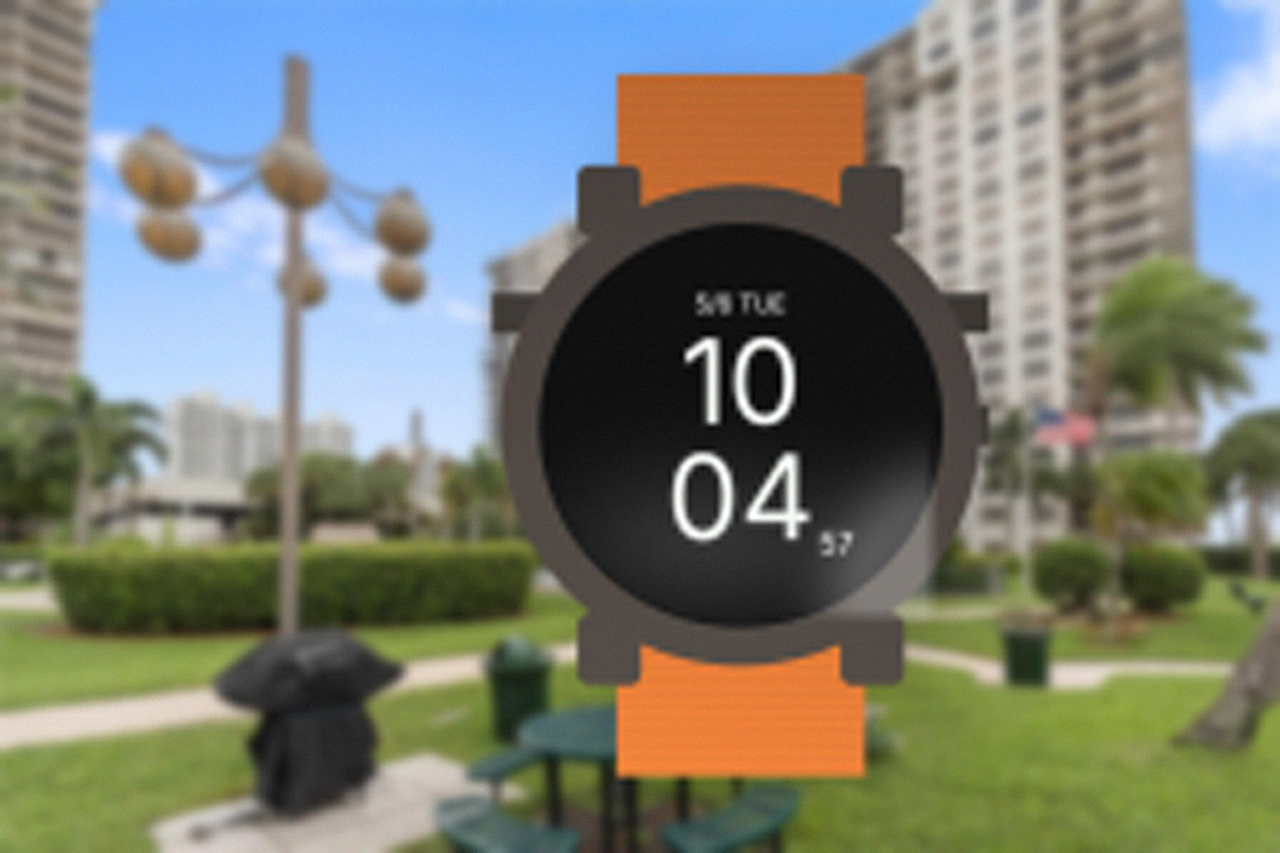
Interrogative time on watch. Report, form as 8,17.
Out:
10,04
